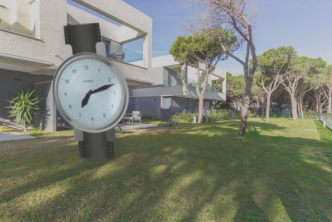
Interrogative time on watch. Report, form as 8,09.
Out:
7,12
